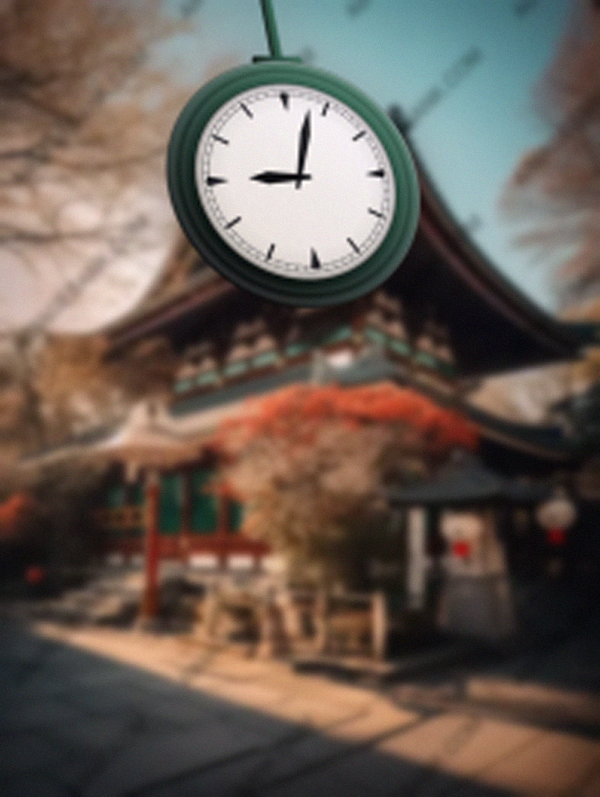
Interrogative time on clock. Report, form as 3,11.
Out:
9,03
